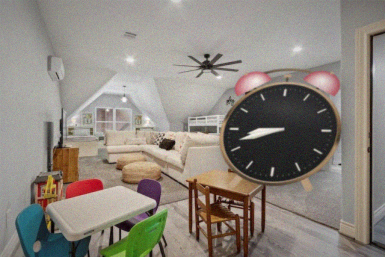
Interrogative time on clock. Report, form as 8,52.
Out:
8,42
